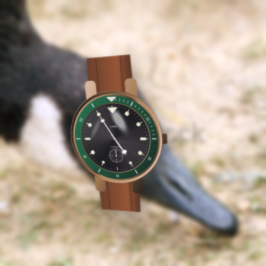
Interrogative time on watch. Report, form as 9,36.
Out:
4,55
